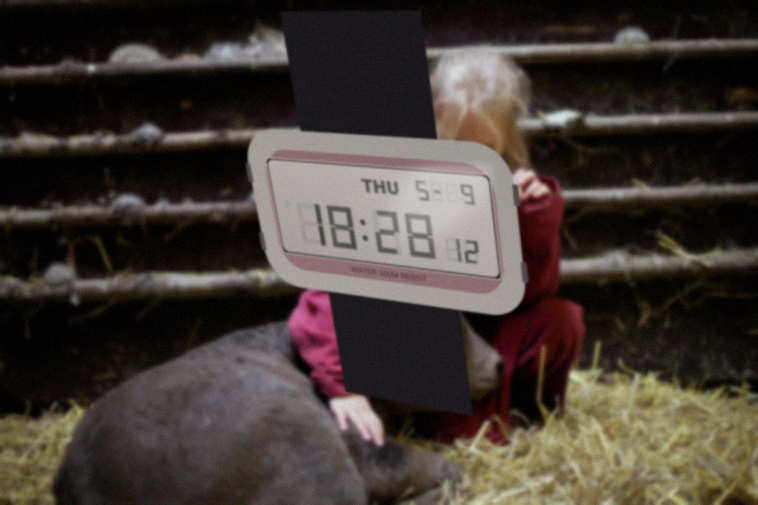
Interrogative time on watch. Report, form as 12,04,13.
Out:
18,28,12
